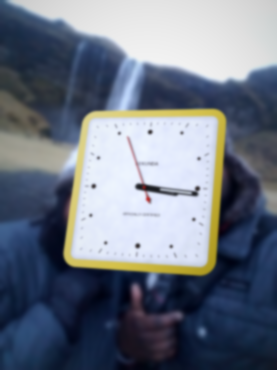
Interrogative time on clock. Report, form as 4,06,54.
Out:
3,15,56
